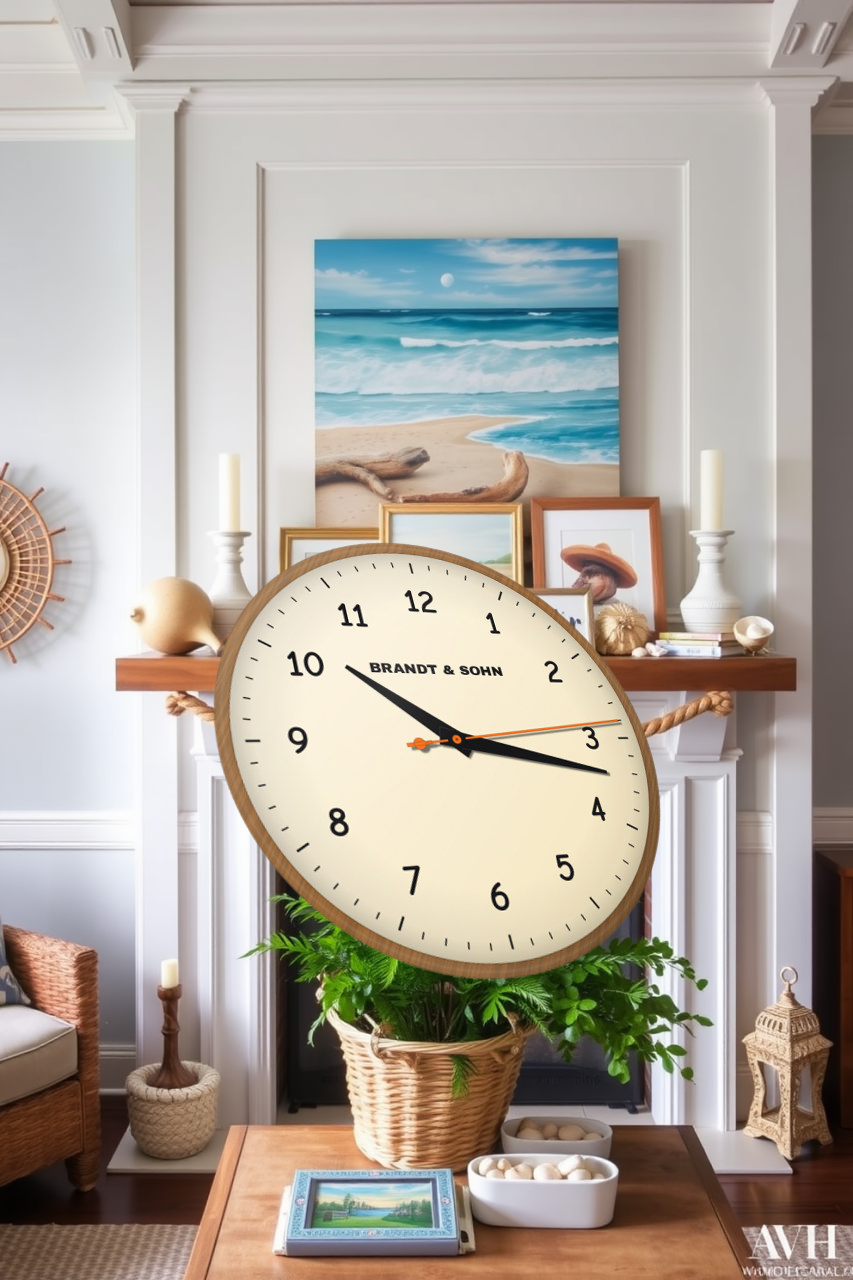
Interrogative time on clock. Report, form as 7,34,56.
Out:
10,17,14
